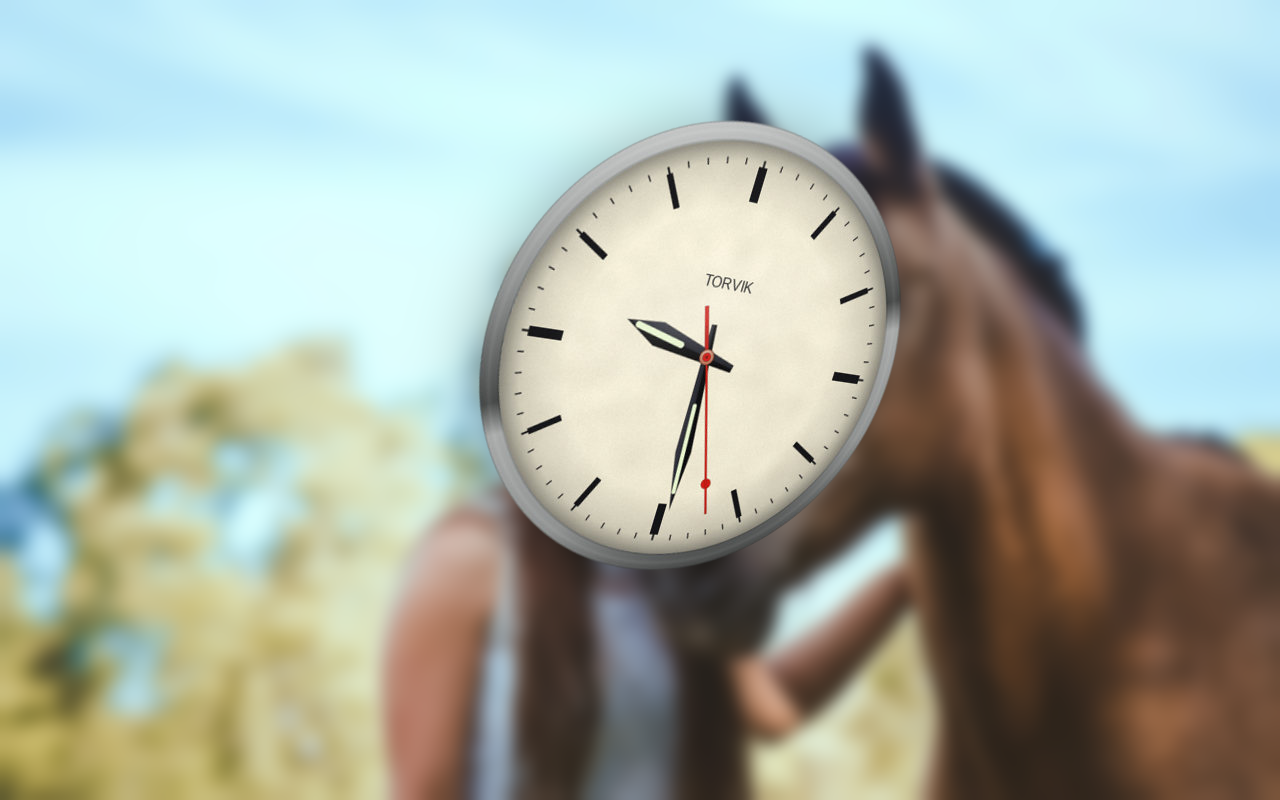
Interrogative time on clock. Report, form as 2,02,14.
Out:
9,29,27
